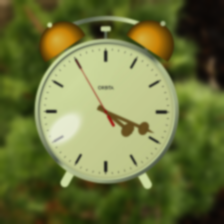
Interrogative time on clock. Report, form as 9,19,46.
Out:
4,18,55
